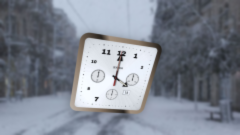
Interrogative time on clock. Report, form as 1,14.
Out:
4,00
